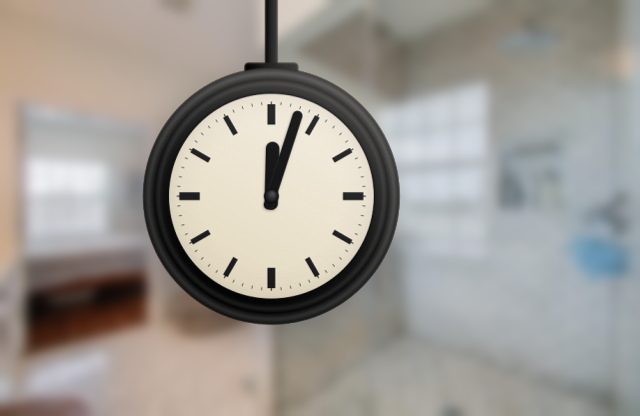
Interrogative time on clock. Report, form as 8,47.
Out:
12,03
